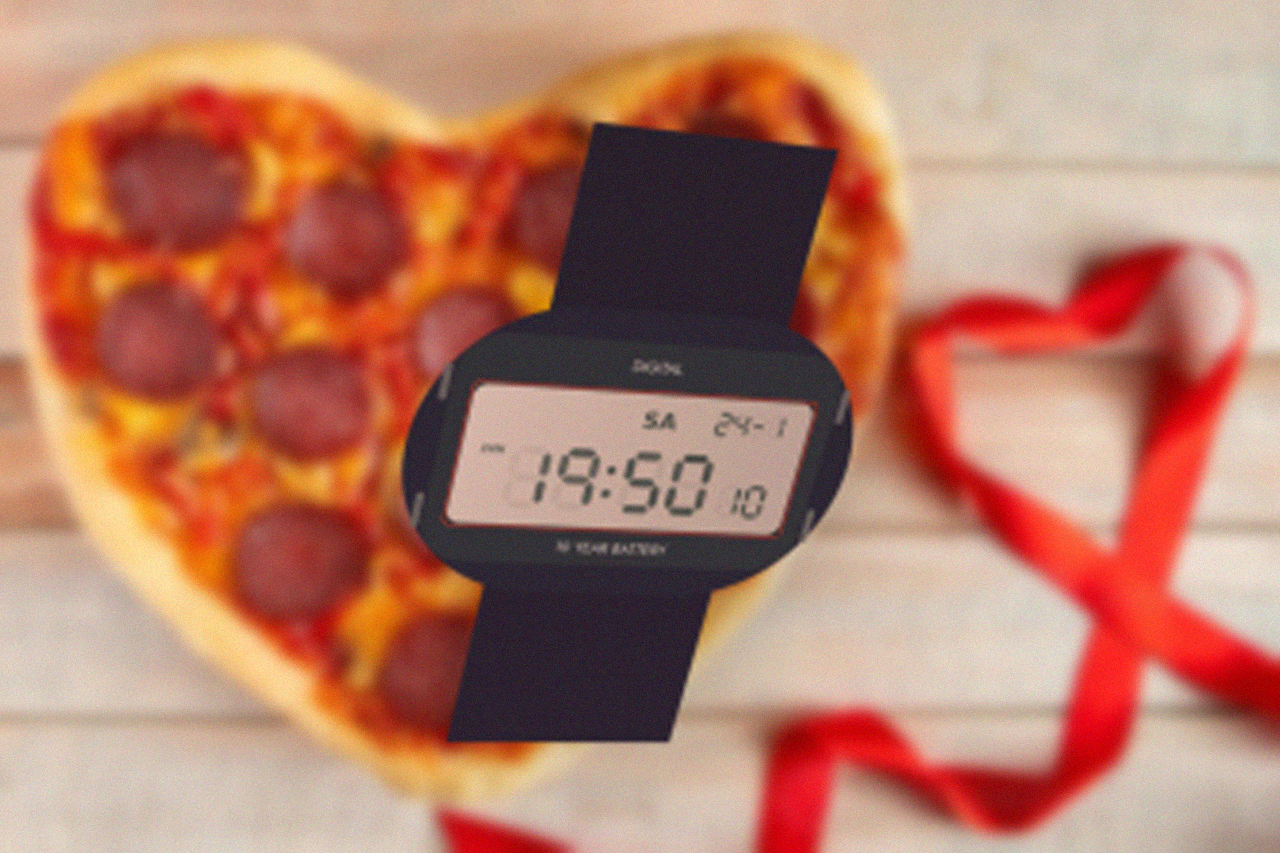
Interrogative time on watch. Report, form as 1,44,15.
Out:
19,50,10
